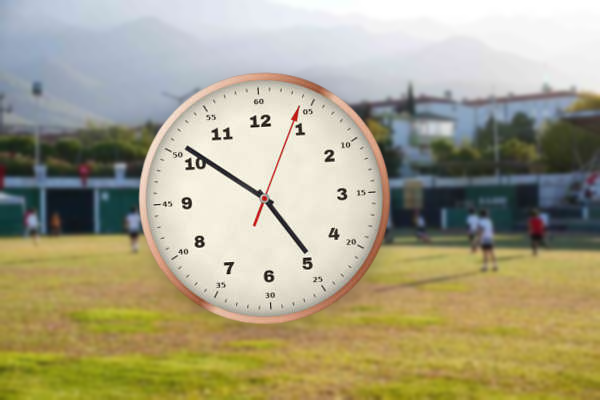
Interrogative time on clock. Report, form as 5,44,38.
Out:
4,51,04
